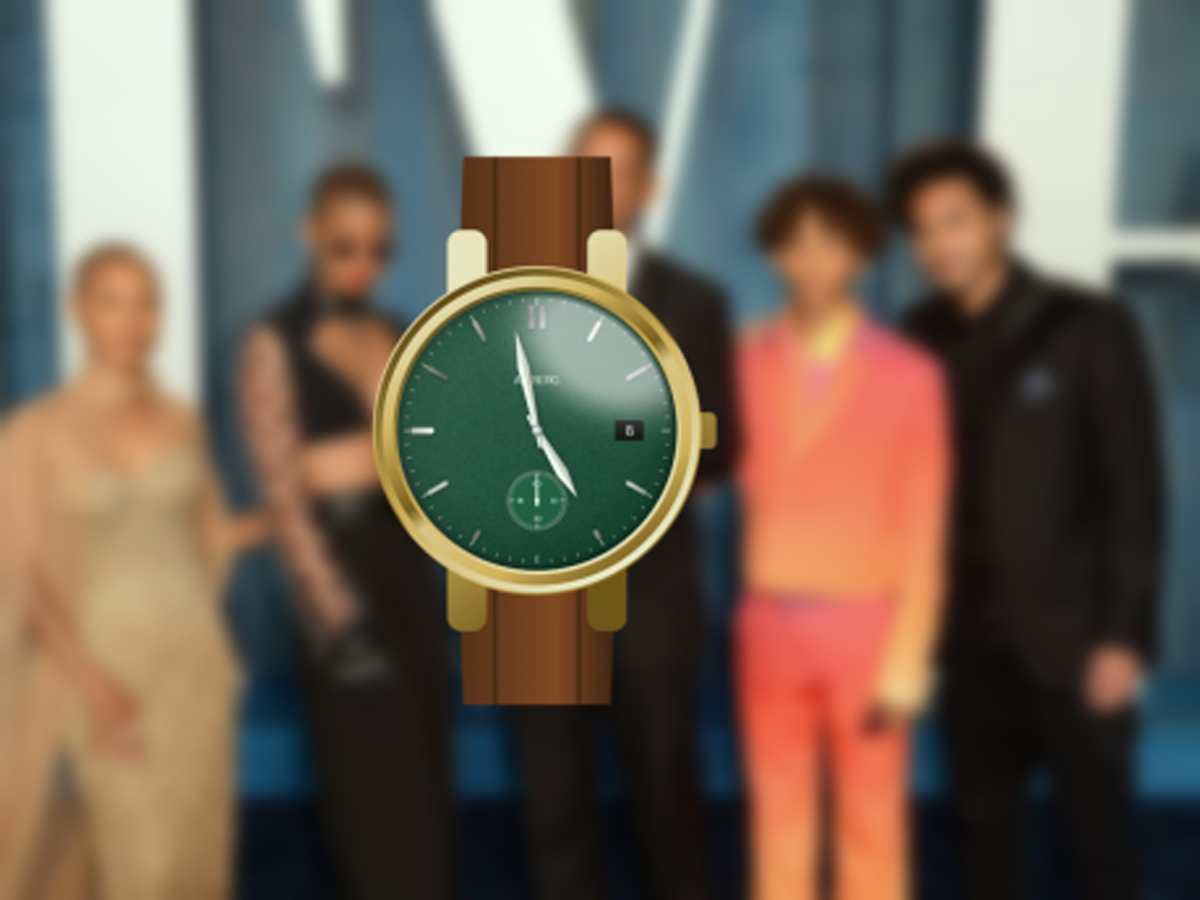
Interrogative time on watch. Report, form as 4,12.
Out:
4,58
